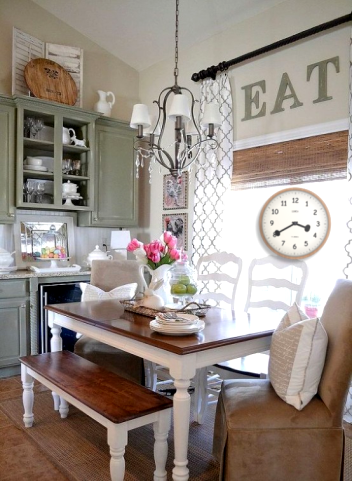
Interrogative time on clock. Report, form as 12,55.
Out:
3,40
